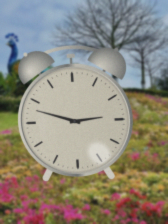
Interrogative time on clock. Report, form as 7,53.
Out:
2,48
